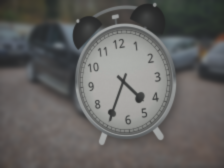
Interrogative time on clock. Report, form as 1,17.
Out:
4,35
